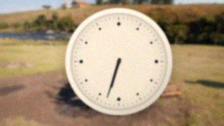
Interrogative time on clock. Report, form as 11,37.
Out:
6,33
